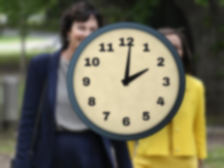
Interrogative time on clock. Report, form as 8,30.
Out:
2,01
